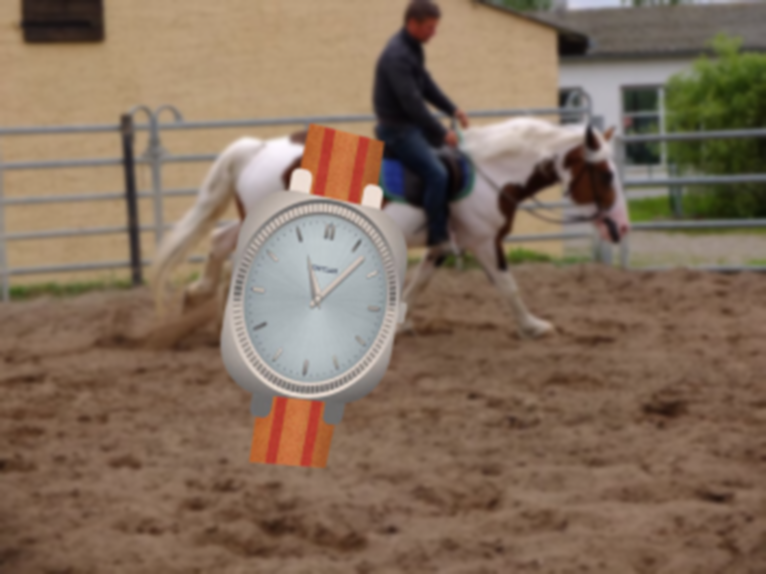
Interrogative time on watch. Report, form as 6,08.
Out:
11,07
